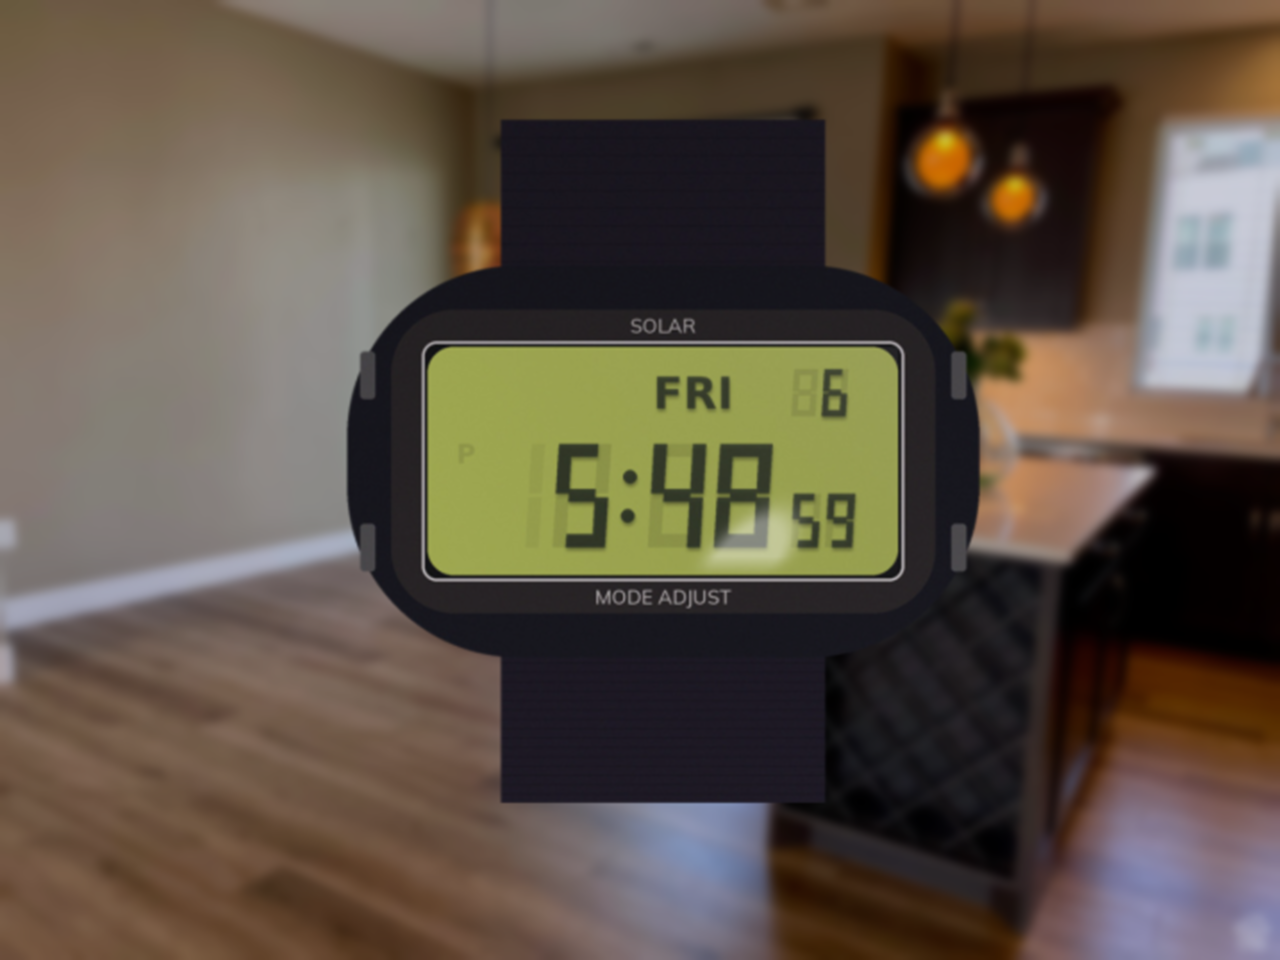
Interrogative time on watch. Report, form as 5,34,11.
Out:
5,48,59
